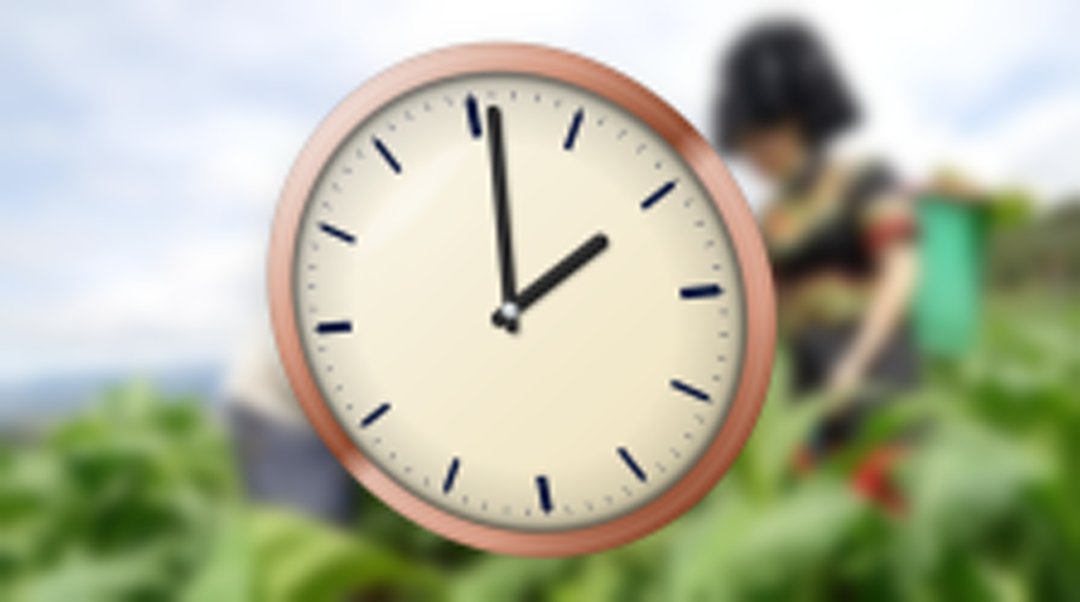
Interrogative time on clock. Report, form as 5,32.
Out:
2,01
